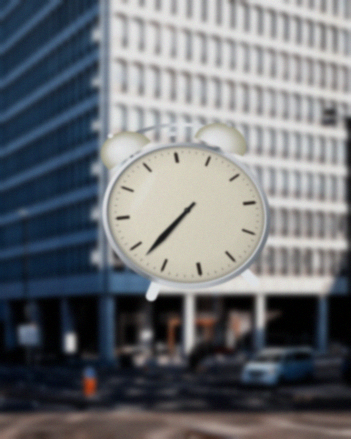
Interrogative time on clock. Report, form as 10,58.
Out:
7,38
